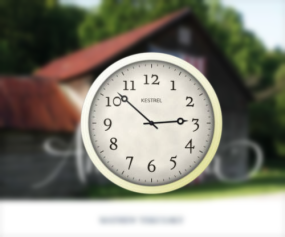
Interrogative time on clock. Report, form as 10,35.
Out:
2,52
